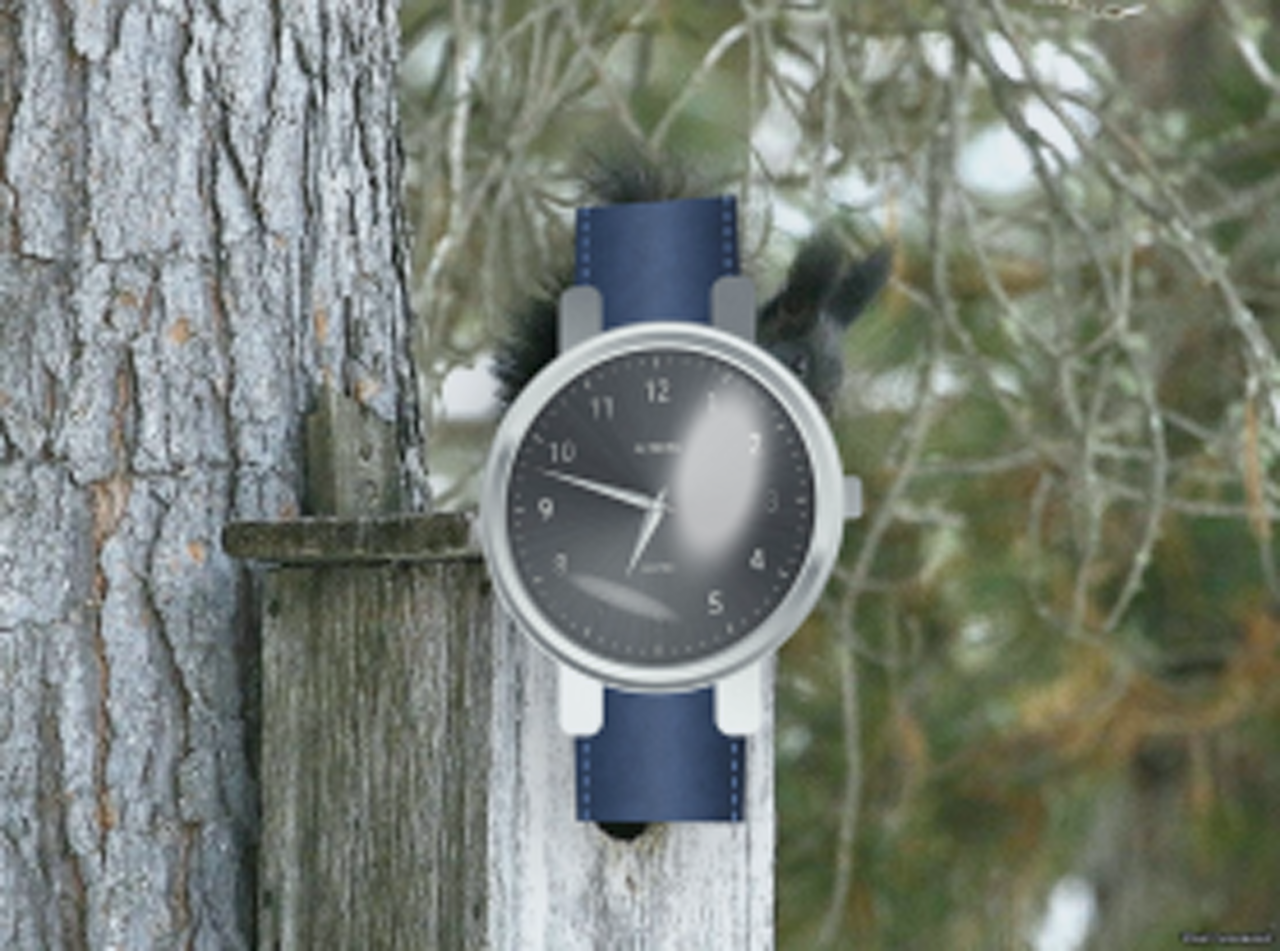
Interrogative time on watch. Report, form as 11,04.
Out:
6,48
